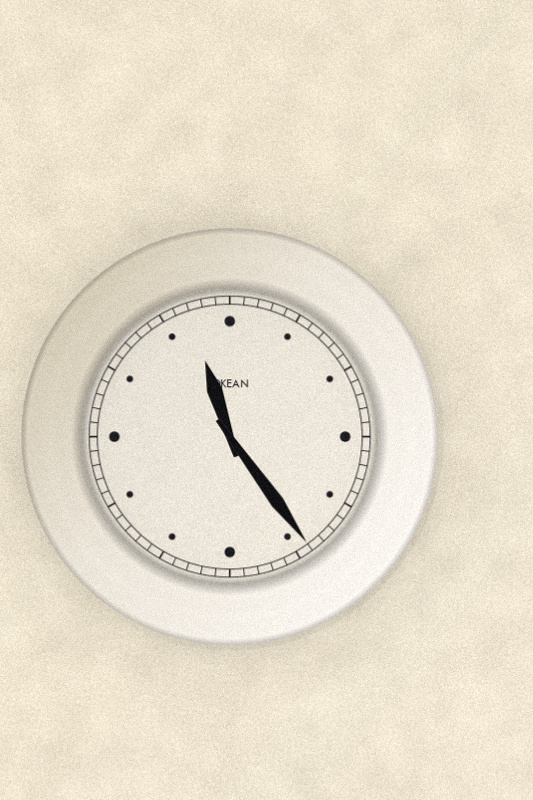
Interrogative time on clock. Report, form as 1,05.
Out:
11,24
